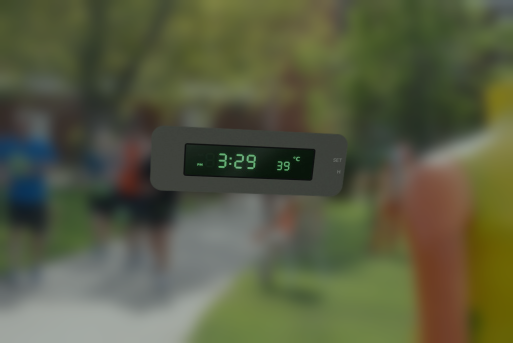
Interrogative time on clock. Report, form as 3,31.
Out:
3,29
